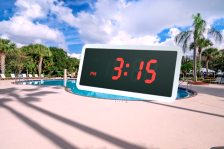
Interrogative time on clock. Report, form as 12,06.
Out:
3,15
